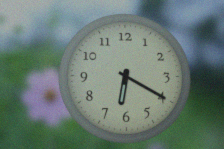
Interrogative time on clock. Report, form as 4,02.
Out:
6,20
